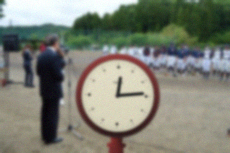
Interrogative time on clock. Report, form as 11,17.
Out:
12,14
